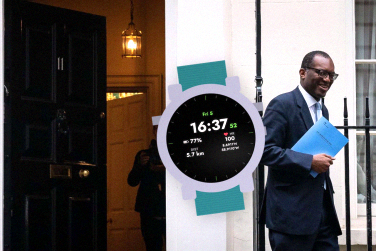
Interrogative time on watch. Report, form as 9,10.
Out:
16,37
